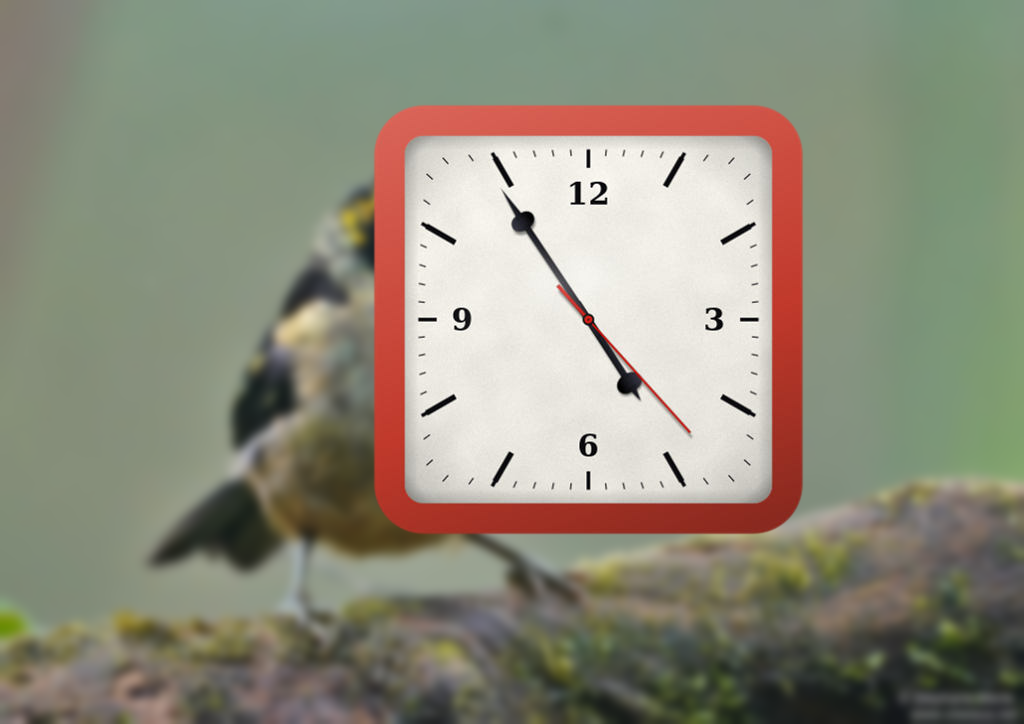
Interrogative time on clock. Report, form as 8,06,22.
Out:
4,54,23
